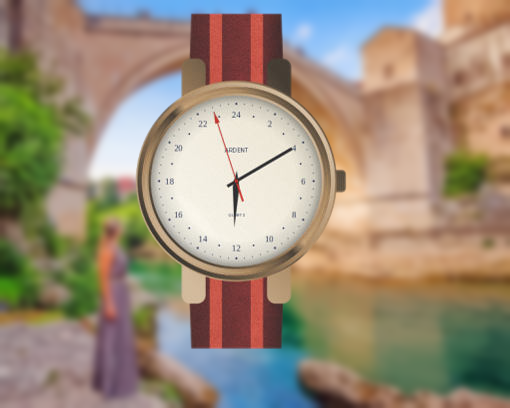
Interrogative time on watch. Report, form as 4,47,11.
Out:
12,09,57
